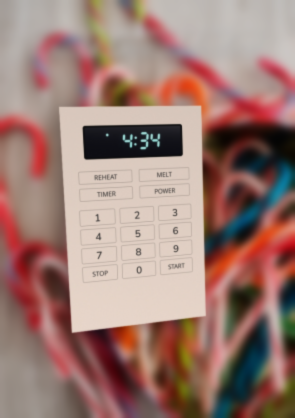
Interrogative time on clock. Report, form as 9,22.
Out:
4,34
